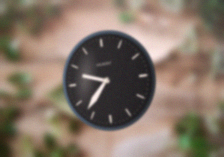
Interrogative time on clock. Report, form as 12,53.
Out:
9,37
